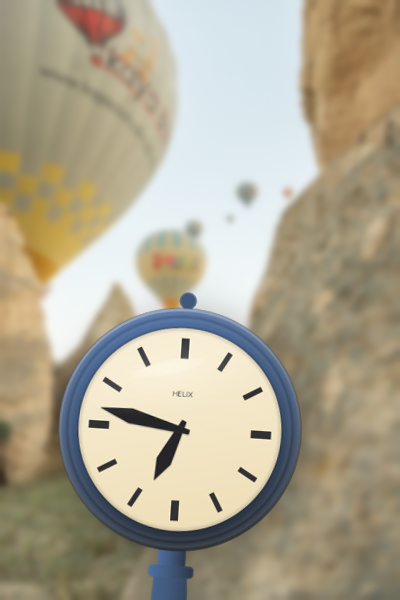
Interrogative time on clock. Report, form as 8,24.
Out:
6,47
